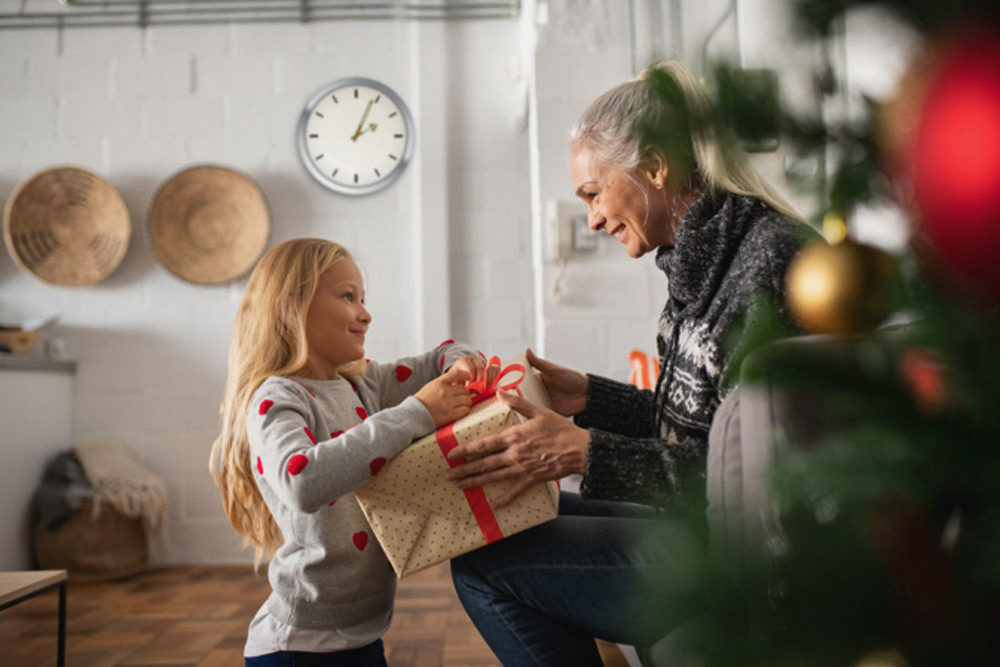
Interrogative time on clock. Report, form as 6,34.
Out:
2,04
